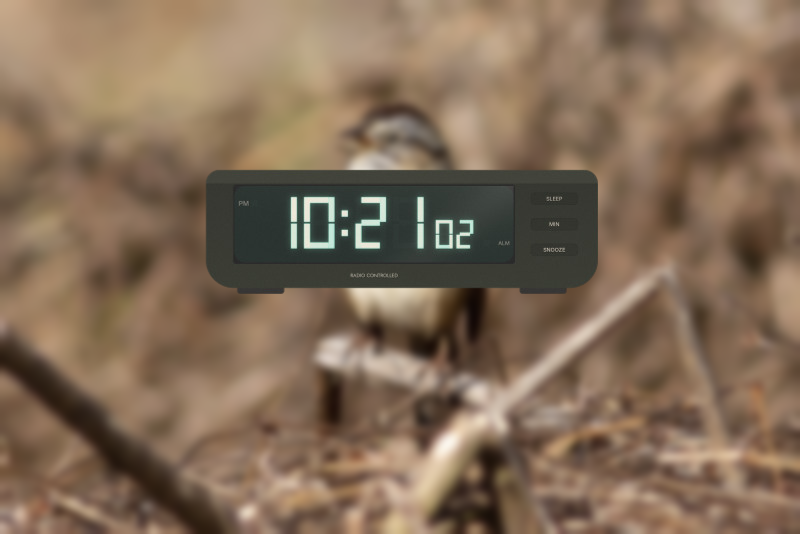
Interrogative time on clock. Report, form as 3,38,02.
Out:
10,21,02
